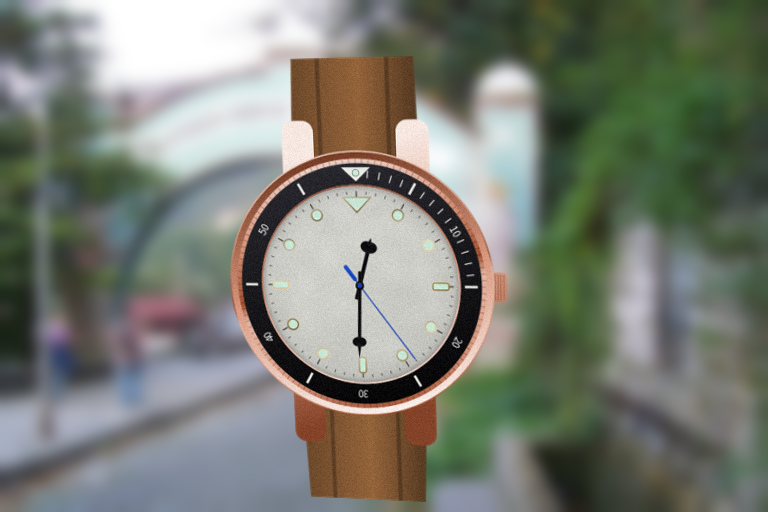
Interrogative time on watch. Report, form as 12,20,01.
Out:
12,30,24
